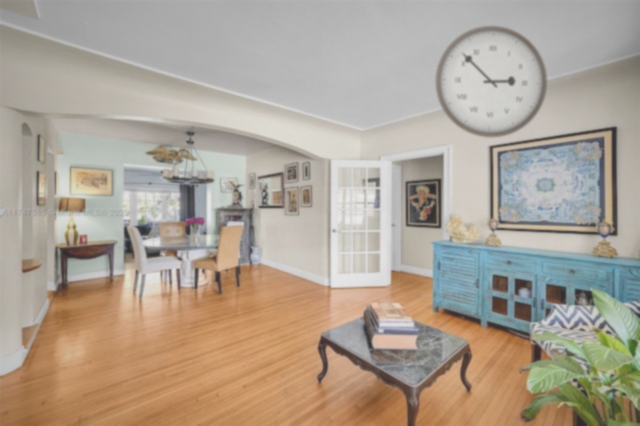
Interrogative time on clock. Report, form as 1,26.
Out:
2,52
